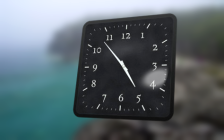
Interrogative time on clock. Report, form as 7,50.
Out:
4,53
